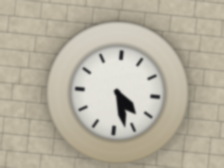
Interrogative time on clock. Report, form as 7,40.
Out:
4,27
